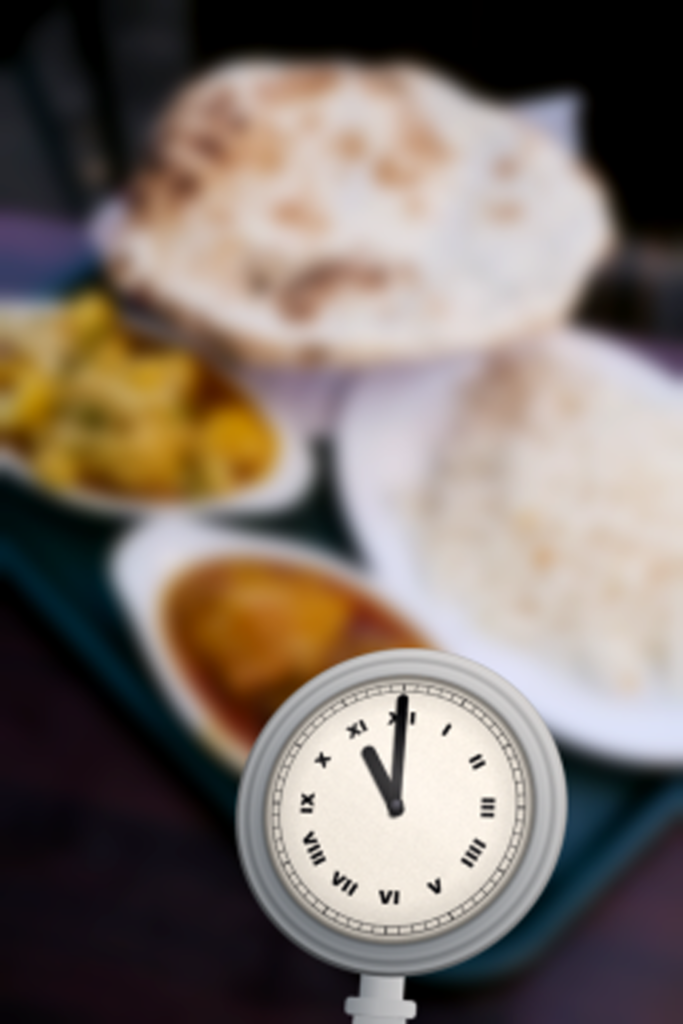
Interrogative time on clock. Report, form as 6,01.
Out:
11,00
